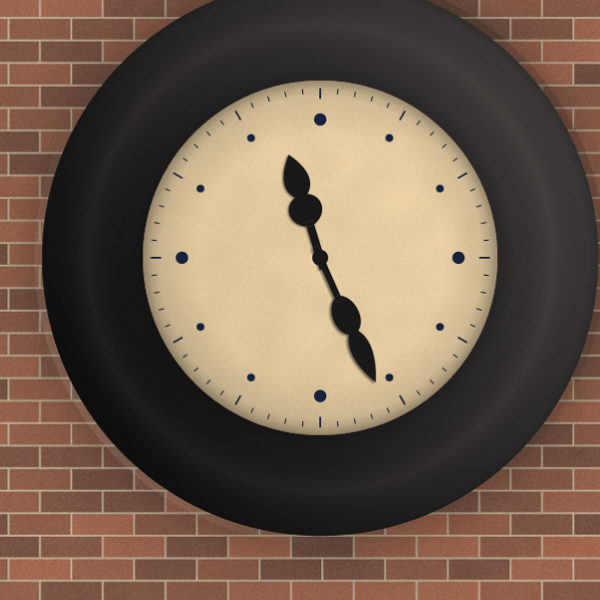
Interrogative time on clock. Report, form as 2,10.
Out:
11,26
